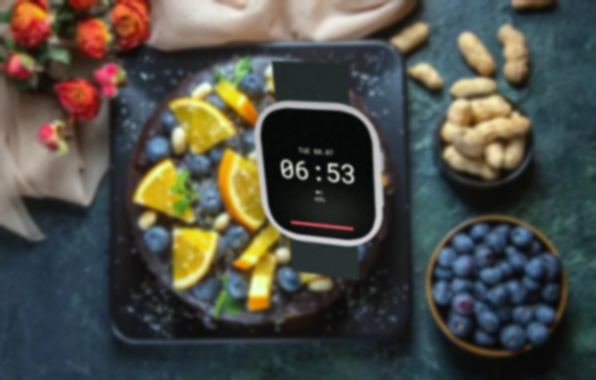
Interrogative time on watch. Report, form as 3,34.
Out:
6,53
